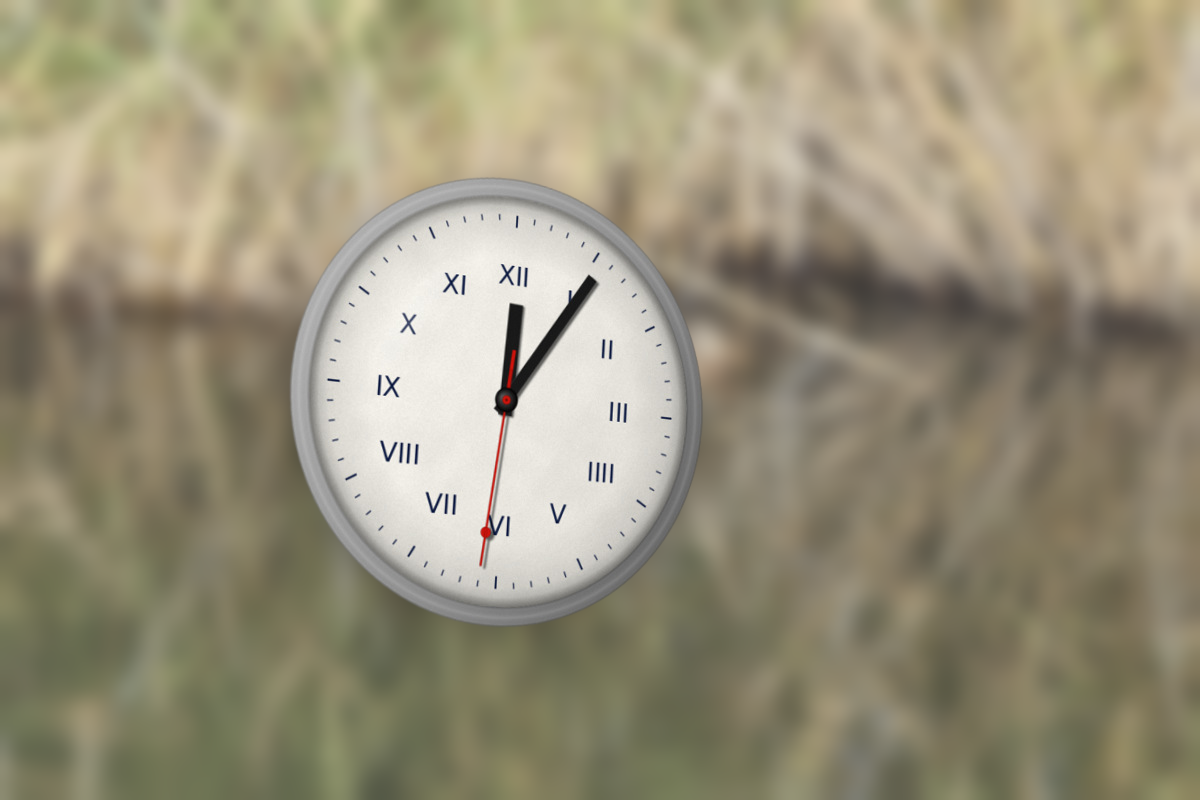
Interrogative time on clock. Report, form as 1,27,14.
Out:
12,05,31
